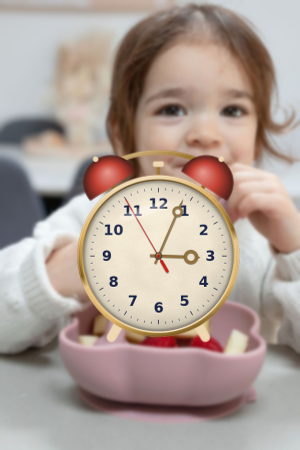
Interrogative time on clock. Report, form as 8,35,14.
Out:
3,03,55
